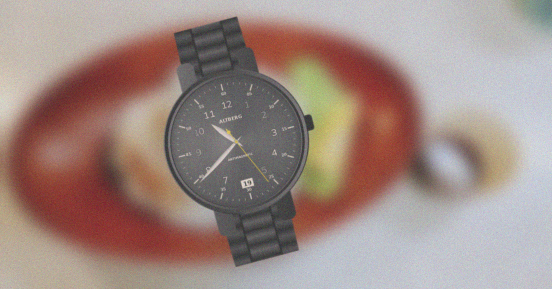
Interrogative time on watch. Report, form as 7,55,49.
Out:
10,39,26
